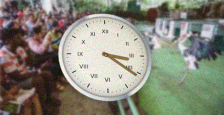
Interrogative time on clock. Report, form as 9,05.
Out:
3,21
